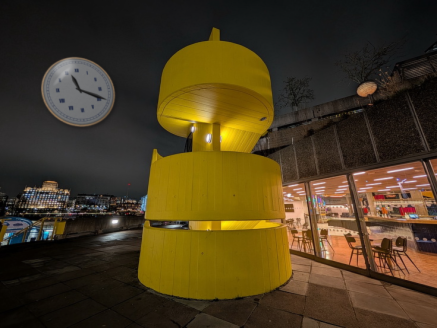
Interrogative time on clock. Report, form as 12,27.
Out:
11,19
